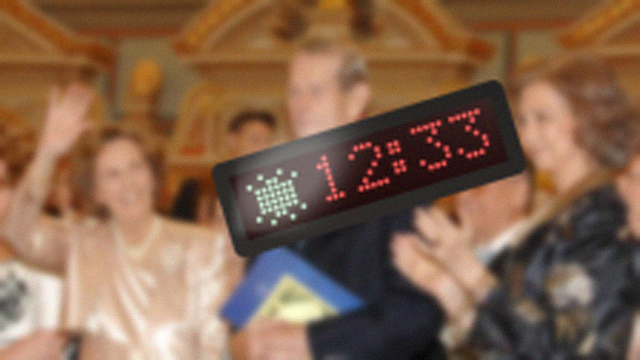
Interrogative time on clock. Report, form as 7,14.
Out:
12,33
